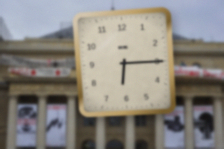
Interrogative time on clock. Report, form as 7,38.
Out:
6,15
